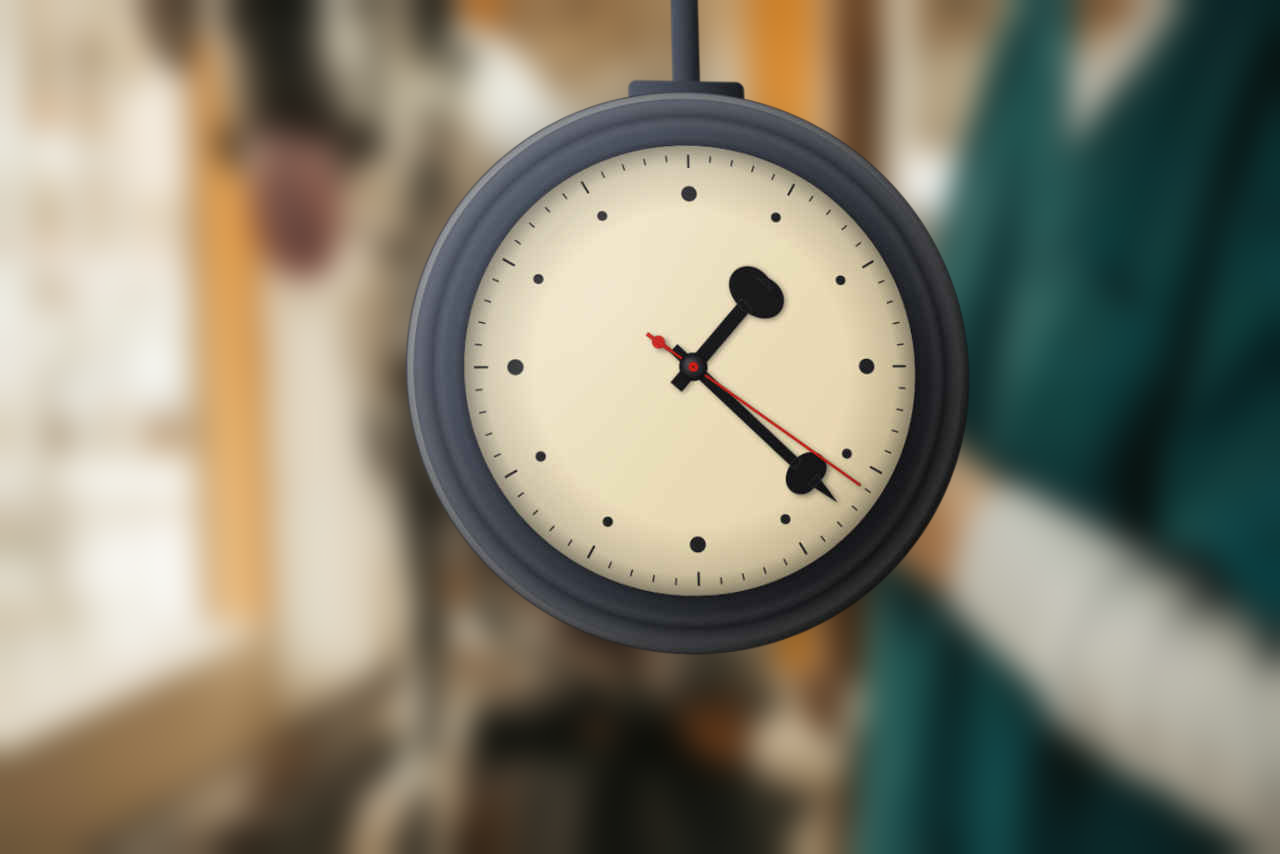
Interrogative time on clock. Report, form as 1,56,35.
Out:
1,22,21
